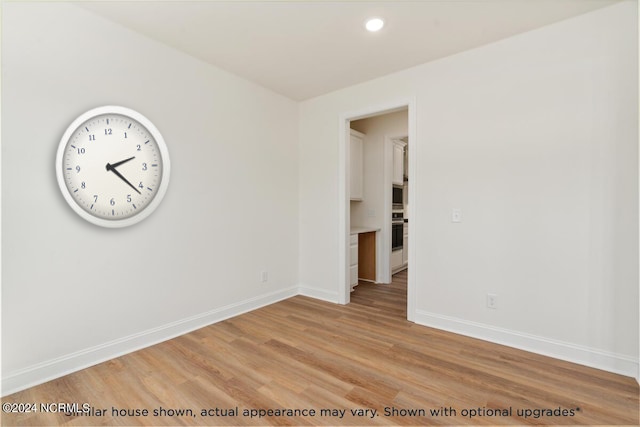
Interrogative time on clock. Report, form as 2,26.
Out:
2,22
